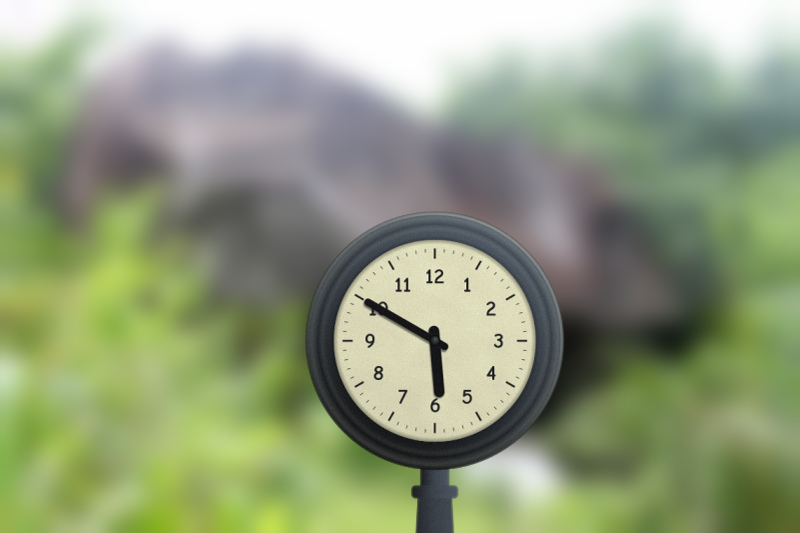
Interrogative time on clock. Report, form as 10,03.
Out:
5,50
